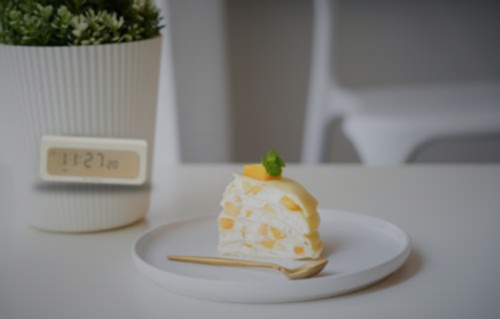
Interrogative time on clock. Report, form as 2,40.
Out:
11,27
